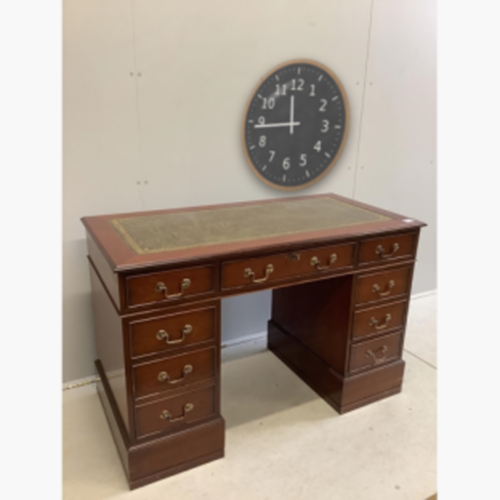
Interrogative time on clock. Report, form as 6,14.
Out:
11,44
